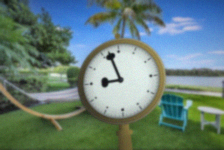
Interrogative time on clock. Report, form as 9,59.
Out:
8,57
